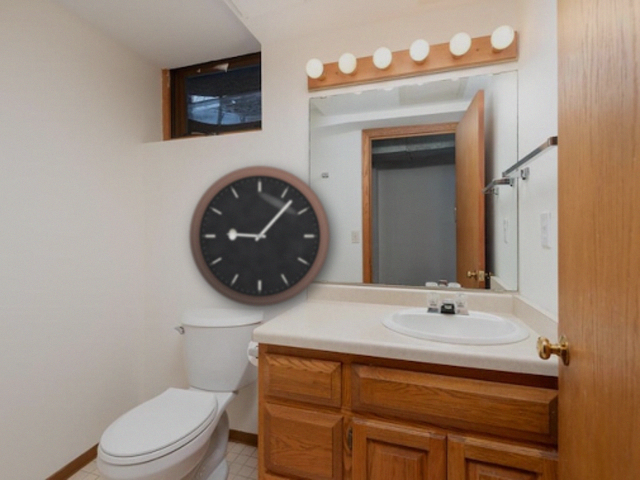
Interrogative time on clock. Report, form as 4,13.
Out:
9,07
